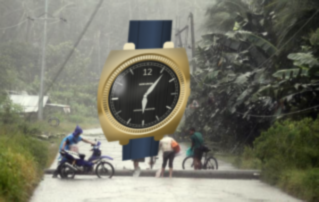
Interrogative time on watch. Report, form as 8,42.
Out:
6,06
